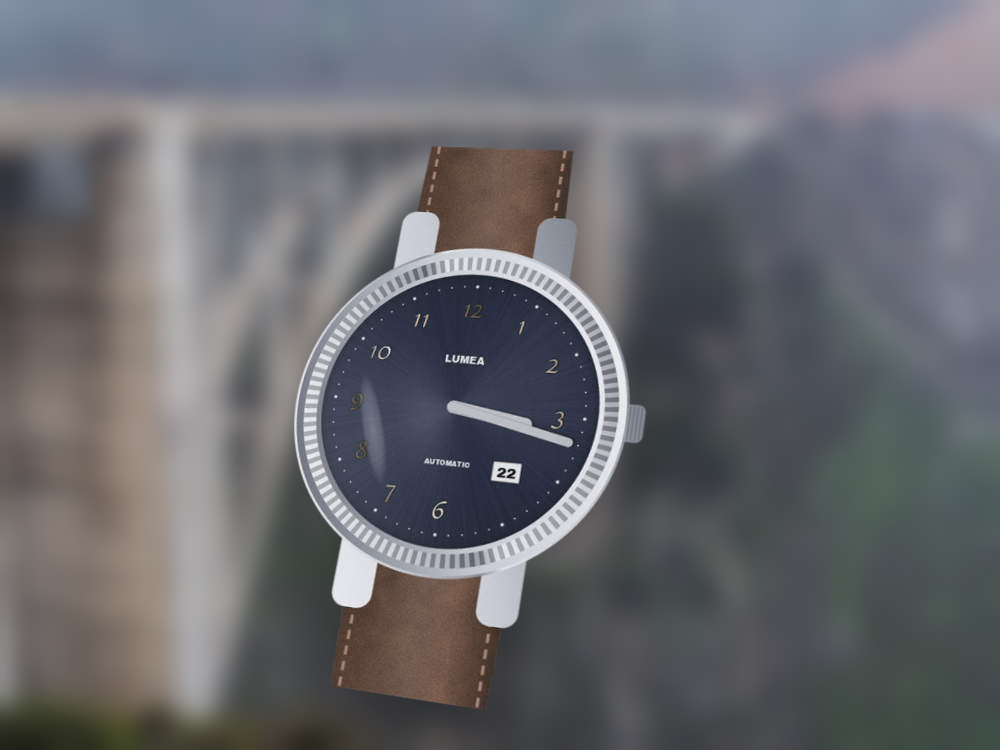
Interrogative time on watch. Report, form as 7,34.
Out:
3,17
